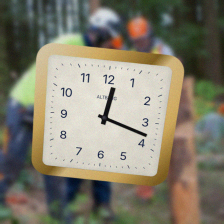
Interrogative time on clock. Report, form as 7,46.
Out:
12,18
